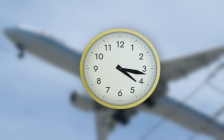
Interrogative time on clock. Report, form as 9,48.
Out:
4,17
